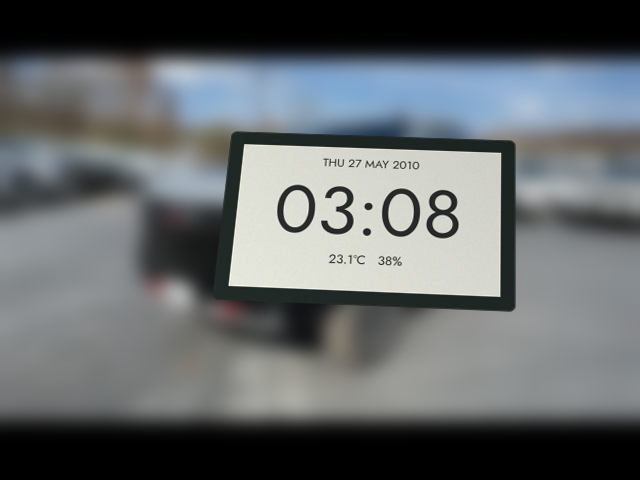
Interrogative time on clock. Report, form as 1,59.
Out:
3,08
